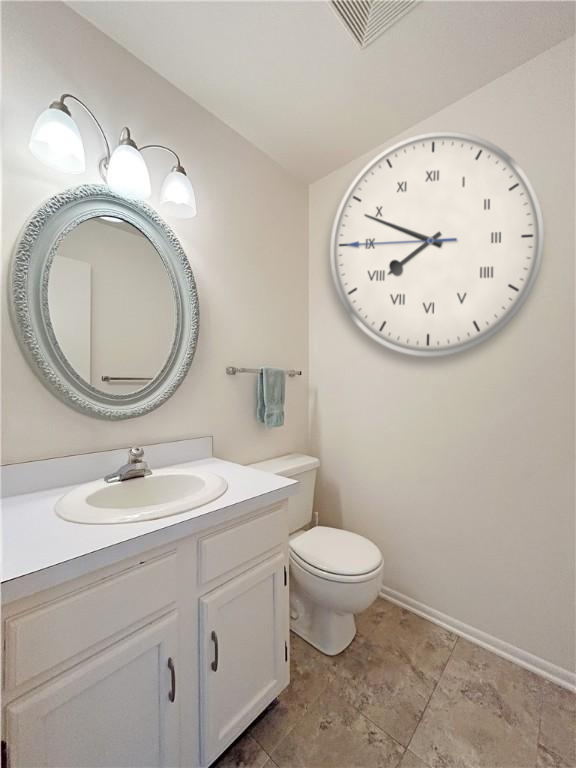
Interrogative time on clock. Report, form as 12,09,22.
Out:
7,48,45
